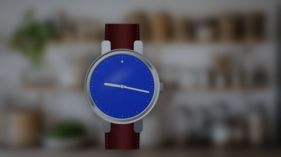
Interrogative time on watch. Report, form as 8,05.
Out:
9,17
